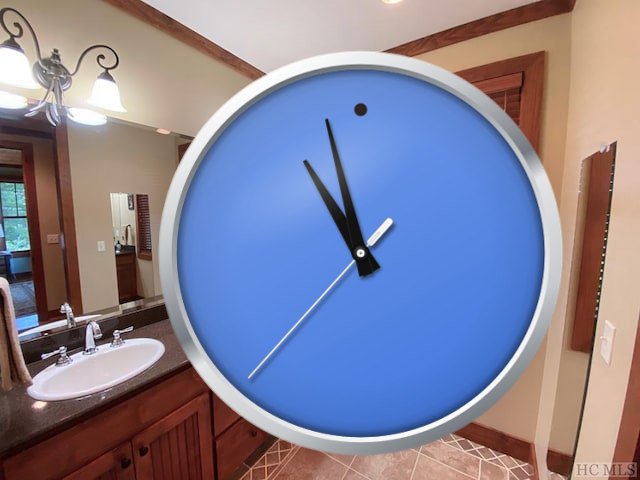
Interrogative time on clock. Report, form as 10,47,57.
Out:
10,57,37
